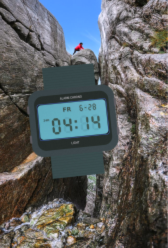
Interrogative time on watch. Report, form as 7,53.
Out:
4,14
